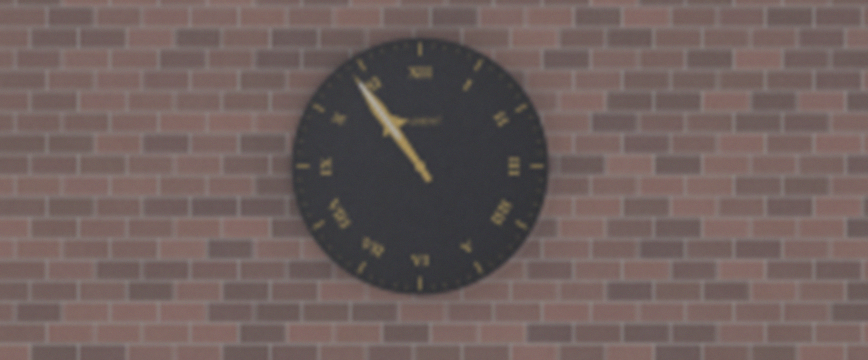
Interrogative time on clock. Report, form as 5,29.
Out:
10,54
